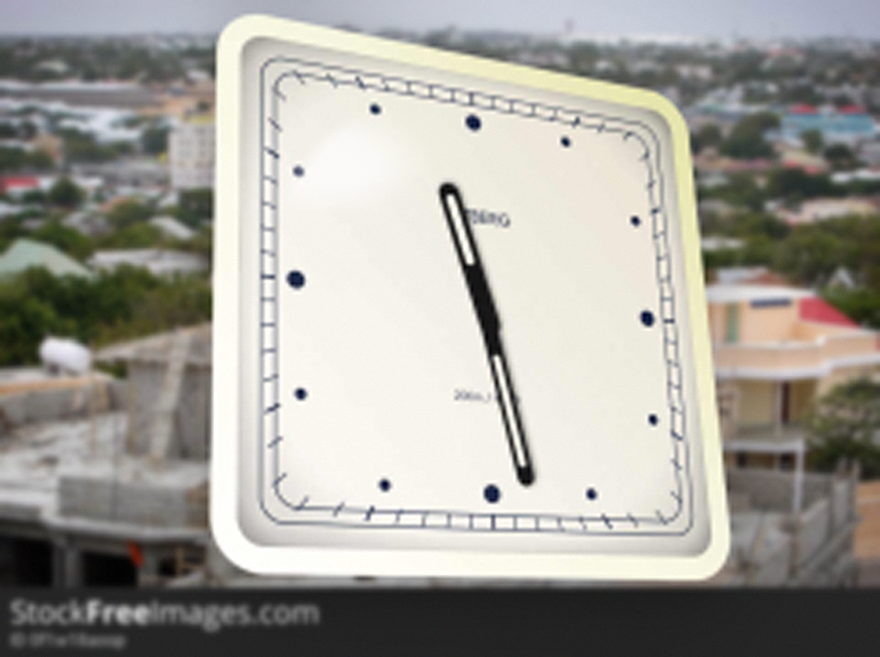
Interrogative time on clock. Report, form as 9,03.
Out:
11,28
